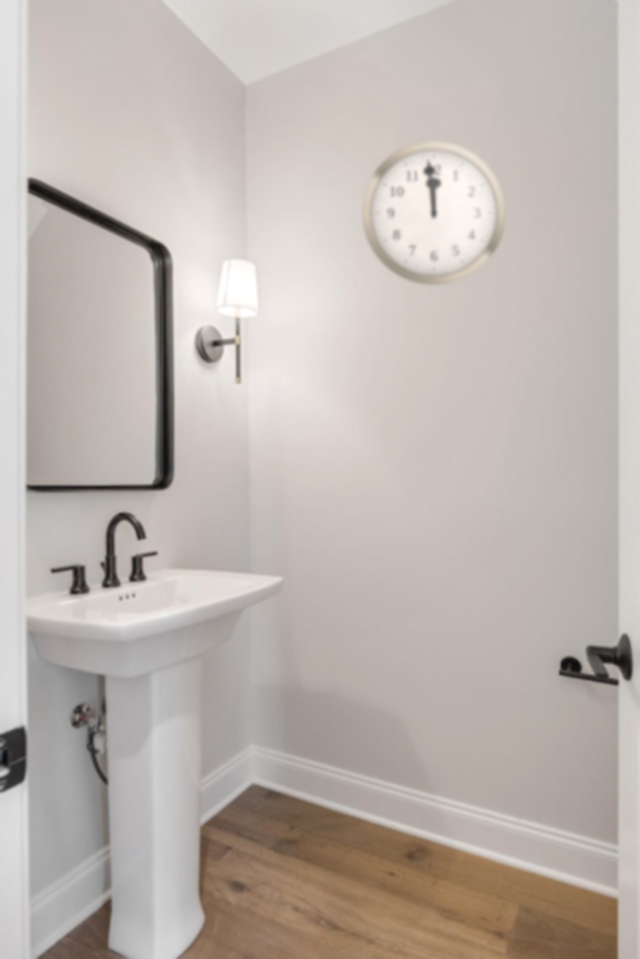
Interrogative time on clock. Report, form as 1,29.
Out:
11,59
